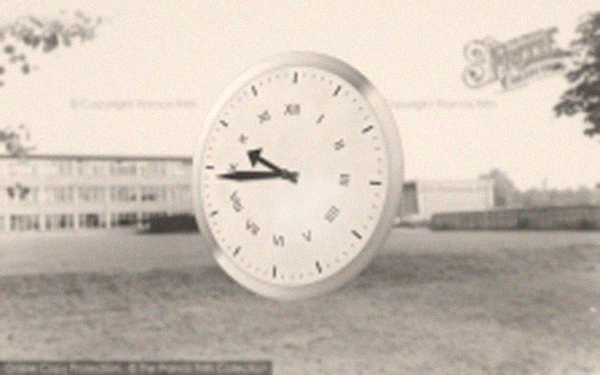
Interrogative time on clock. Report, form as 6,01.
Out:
9,44
